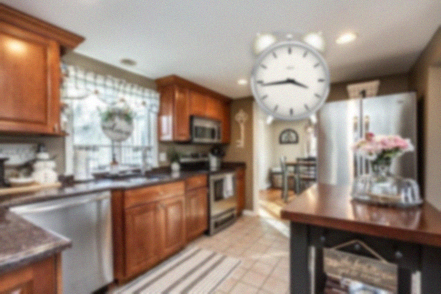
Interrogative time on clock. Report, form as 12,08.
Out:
3,44
